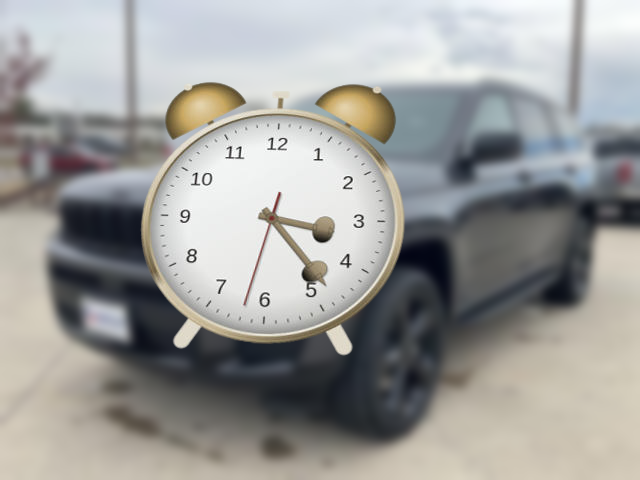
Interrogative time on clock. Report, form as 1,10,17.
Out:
3,23,32
